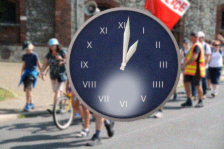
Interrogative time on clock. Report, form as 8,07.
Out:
1,01
